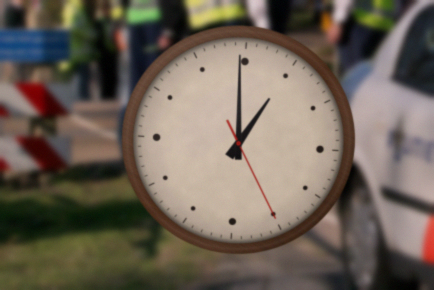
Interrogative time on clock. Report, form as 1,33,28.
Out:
12,59,25
